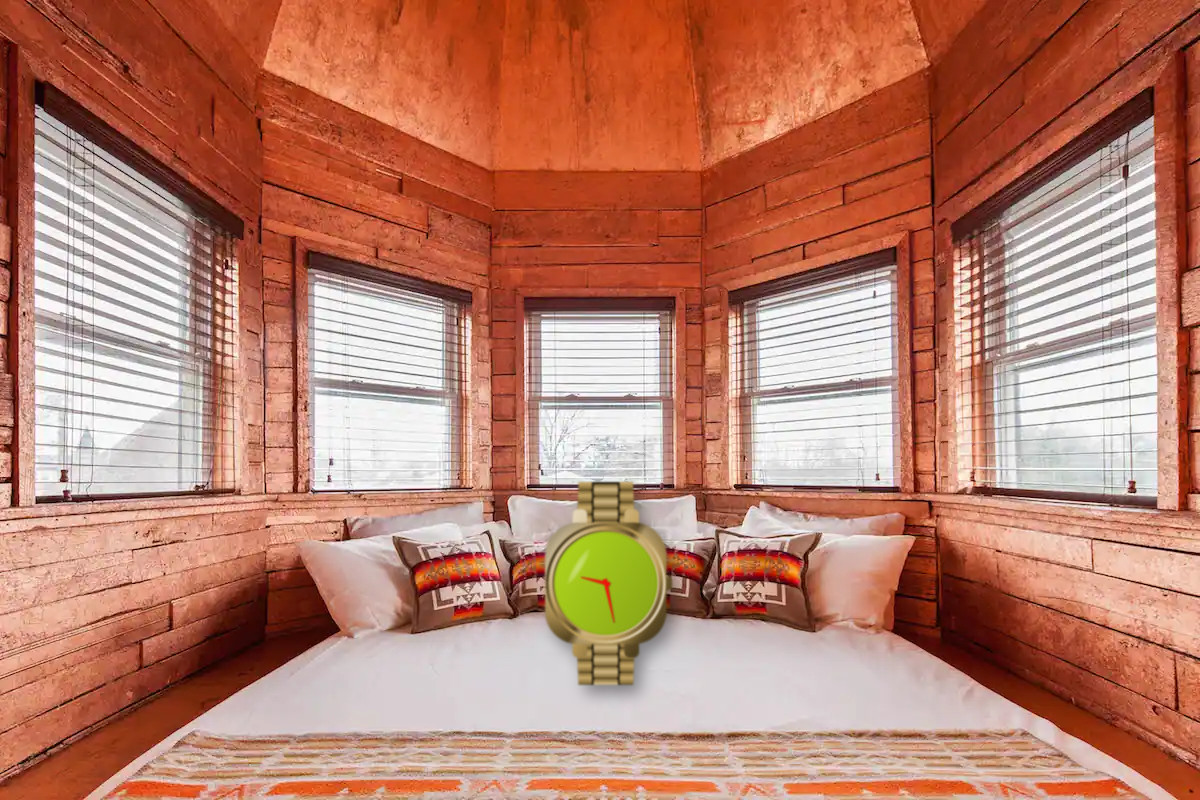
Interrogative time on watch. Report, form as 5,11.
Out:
9,28
